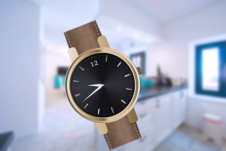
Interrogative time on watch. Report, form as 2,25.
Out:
9,42
